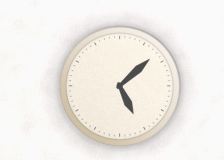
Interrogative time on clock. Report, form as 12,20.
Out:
5,08
